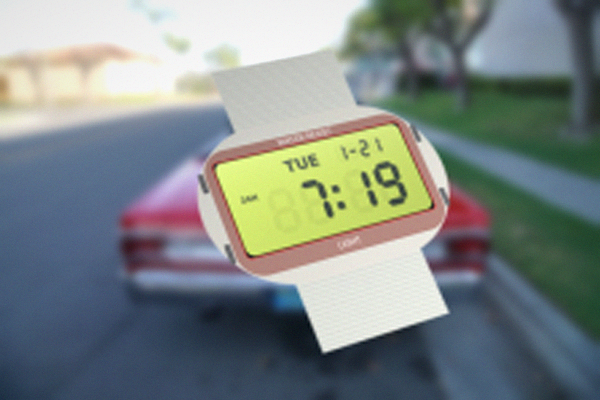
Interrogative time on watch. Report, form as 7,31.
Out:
7,19
